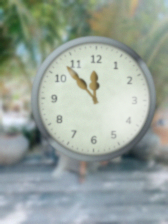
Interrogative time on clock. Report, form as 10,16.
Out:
11,53
